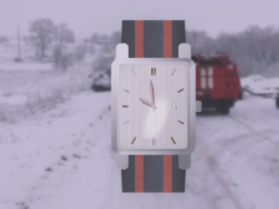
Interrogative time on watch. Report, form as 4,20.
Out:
9,59
